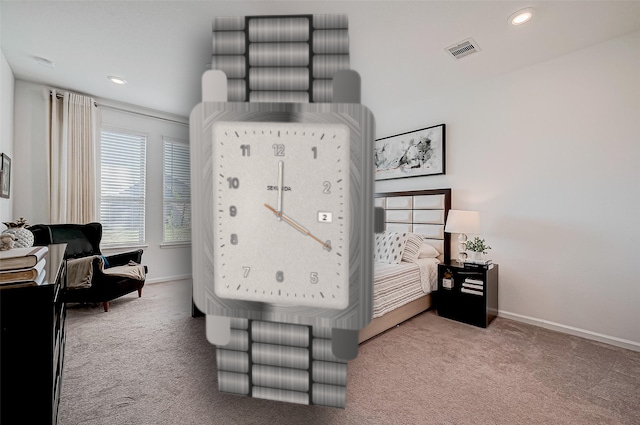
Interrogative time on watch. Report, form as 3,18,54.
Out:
4,00,20
